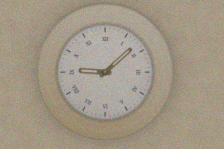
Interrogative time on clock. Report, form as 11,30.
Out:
9,08
